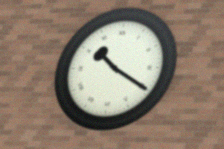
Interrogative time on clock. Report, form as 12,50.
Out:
10,20
